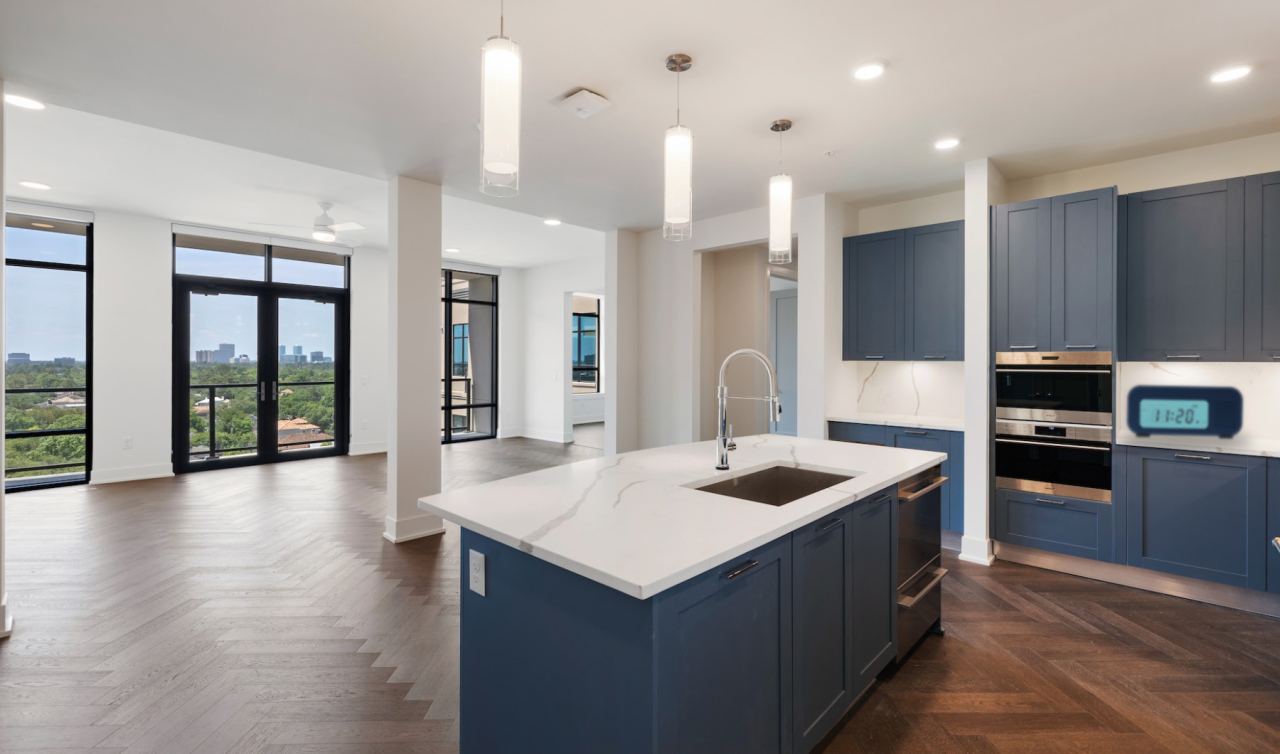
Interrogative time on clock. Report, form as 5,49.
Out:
11,20
